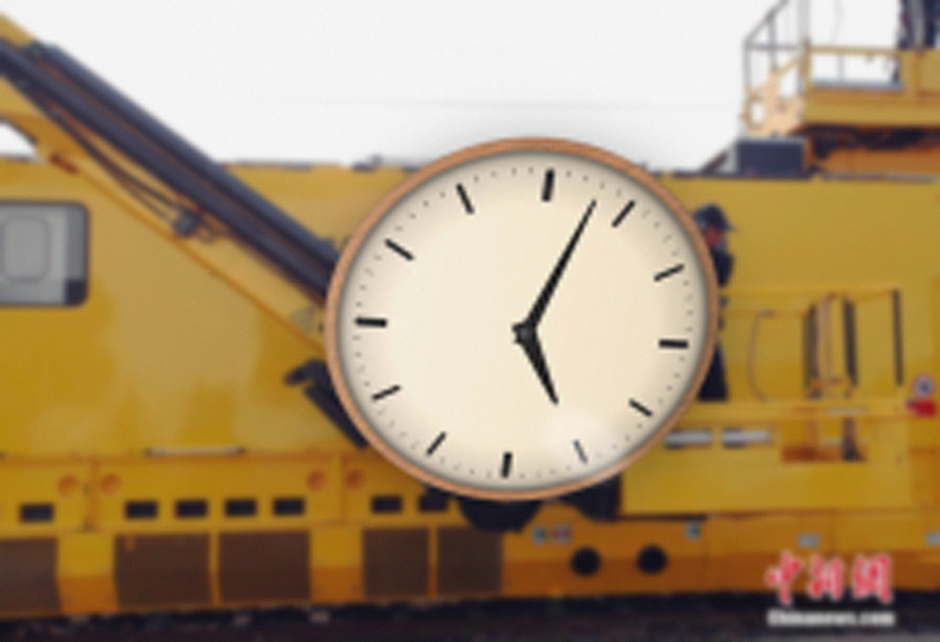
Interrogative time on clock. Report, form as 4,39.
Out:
5,03
